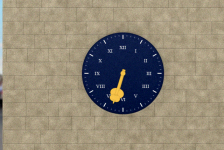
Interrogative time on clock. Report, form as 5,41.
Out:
6,33
